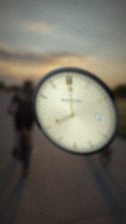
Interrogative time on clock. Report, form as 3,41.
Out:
8,00
